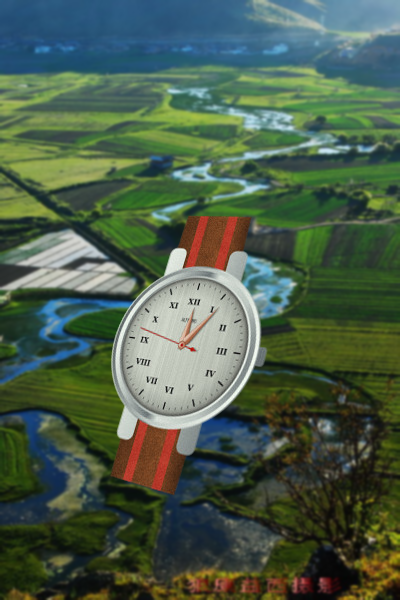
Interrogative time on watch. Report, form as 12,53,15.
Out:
12,05,47
